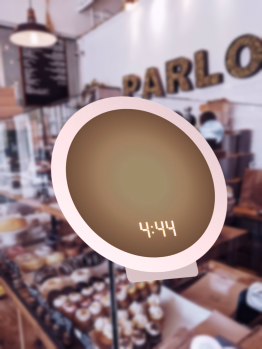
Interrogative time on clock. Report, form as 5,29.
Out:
4,44
